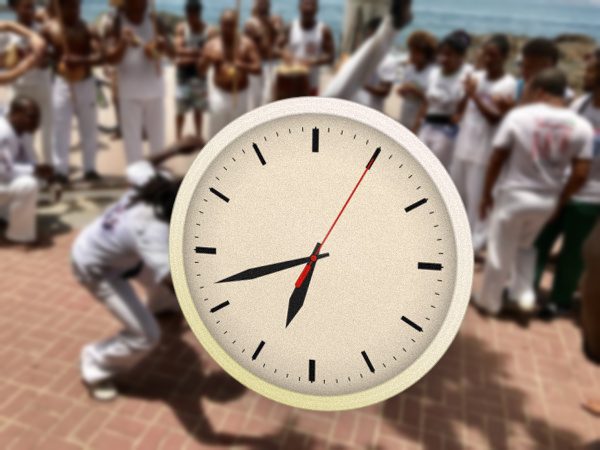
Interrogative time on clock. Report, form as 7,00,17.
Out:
6,42,05
